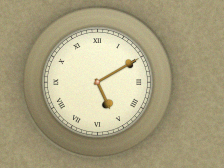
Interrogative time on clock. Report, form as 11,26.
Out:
5,10
